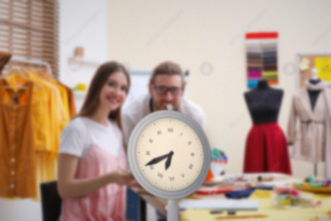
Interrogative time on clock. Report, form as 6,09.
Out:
6,41
